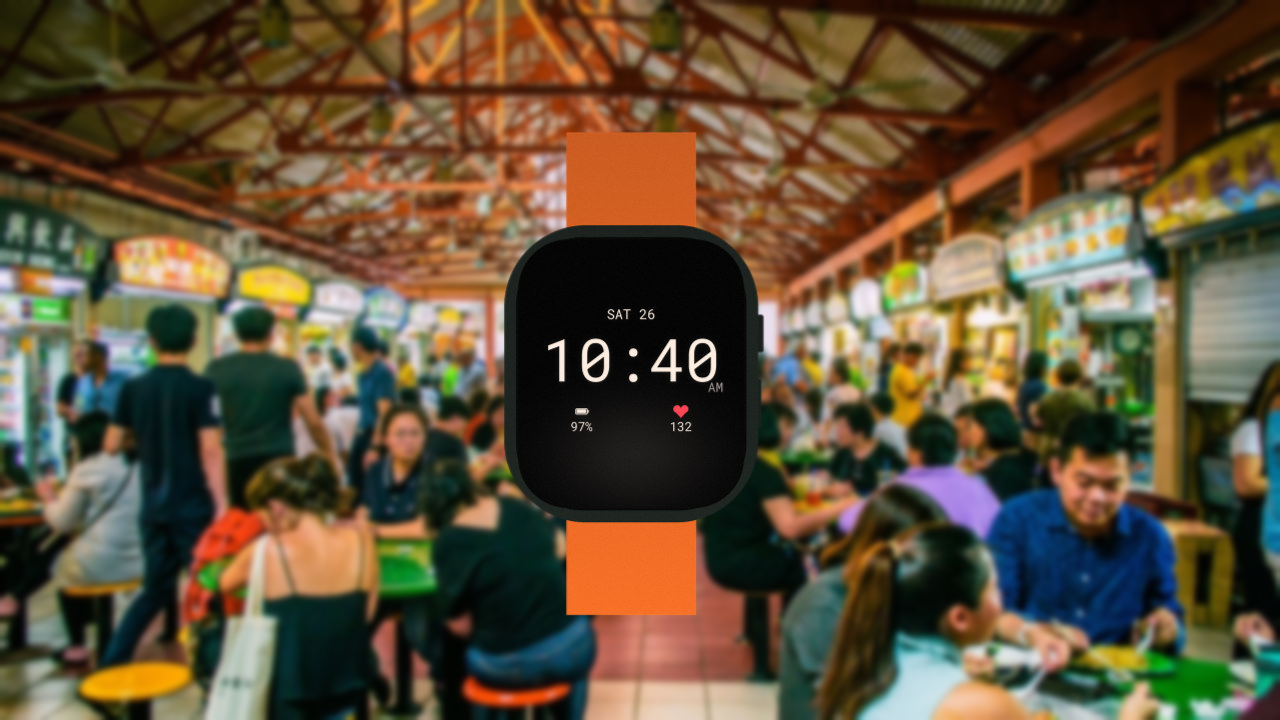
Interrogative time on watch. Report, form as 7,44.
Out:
10,40
